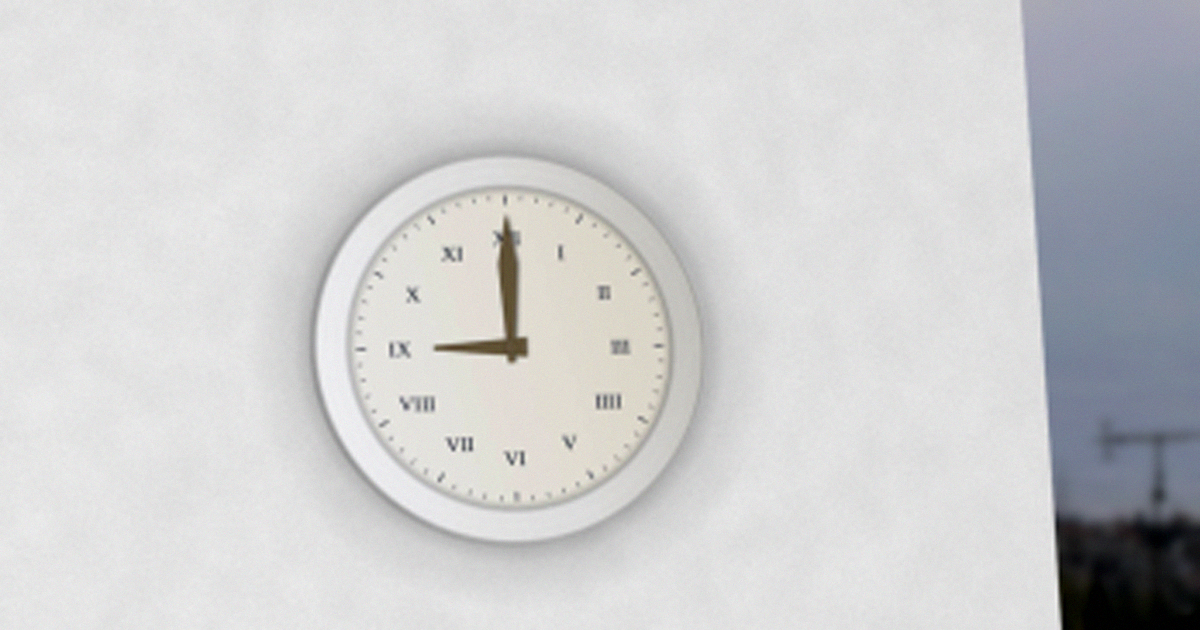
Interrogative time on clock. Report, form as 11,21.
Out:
9,00
